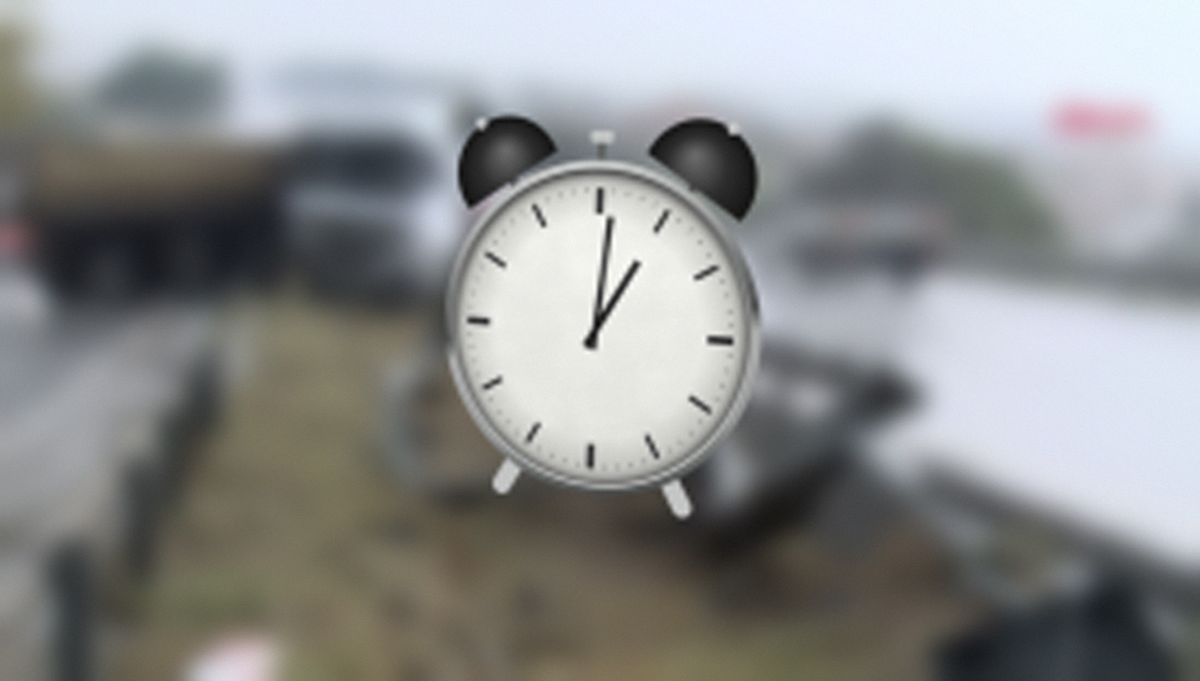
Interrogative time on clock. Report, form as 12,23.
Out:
1,01
